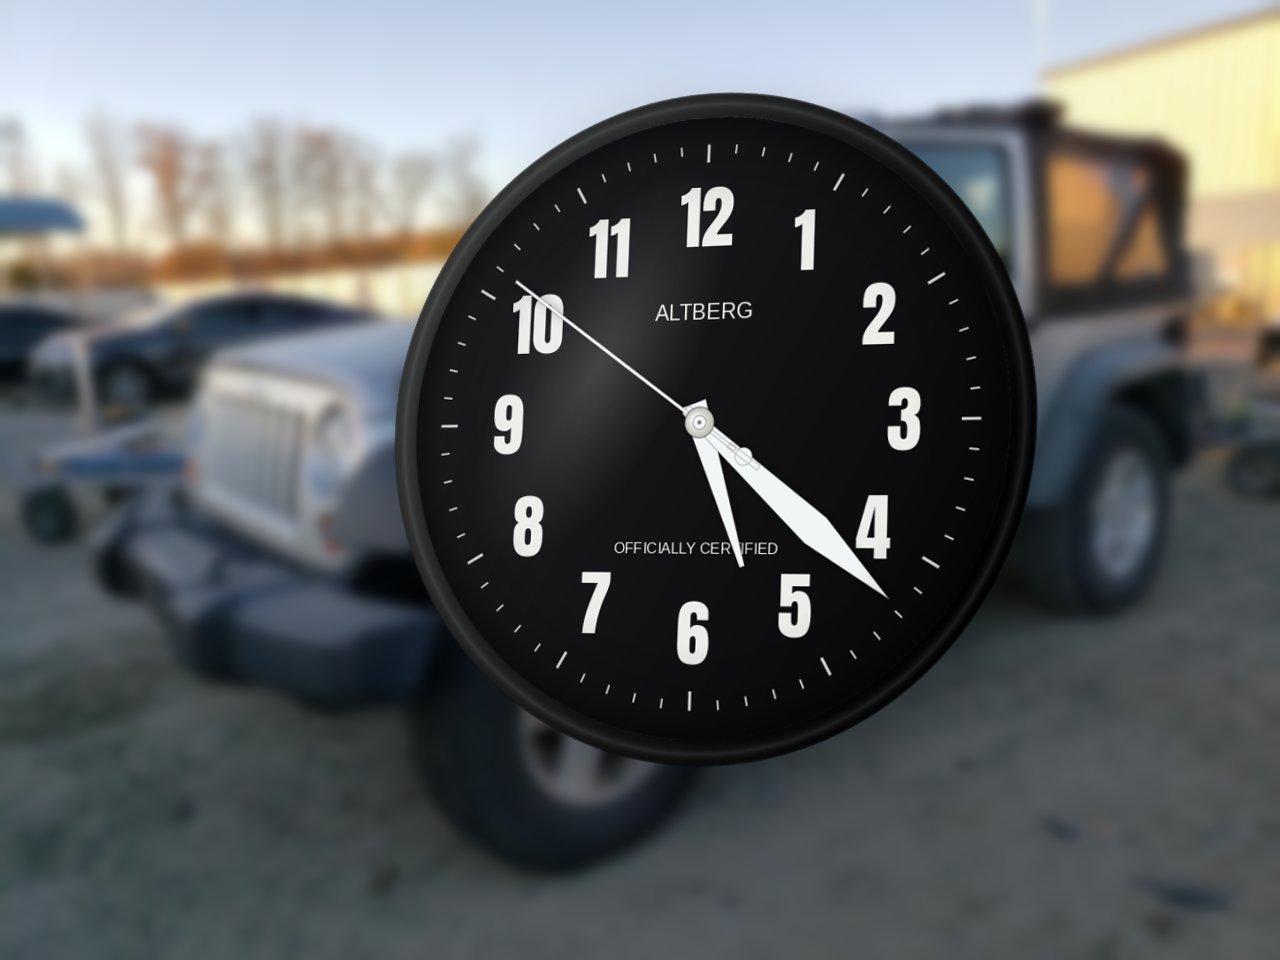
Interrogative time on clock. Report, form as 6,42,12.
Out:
5,21,51
